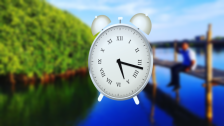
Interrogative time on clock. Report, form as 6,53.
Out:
5,17
